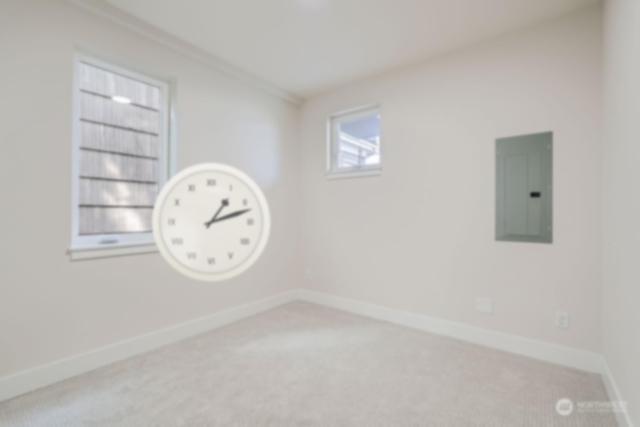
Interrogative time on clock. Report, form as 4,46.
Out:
1,12
